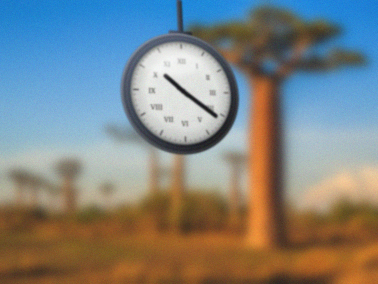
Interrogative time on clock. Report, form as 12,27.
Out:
10,21
